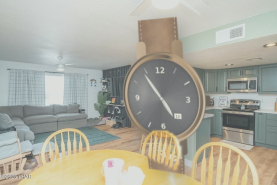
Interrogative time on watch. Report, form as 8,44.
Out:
4,54
